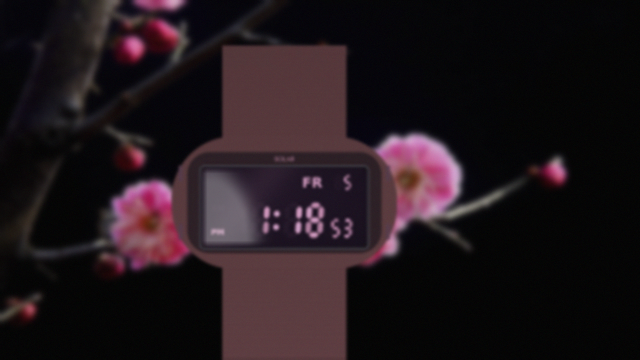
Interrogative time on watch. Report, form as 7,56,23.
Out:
1,18,53
